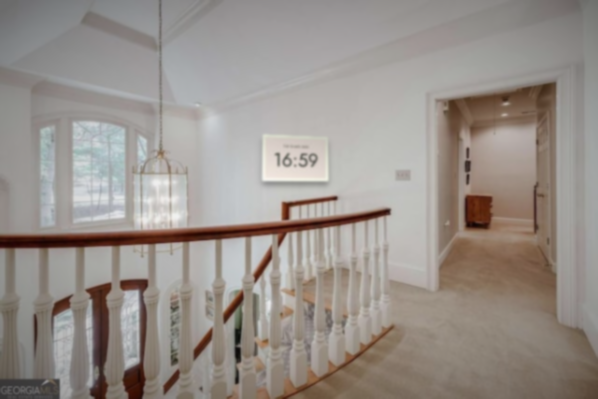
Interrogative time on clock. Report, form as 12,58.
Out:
16,59
